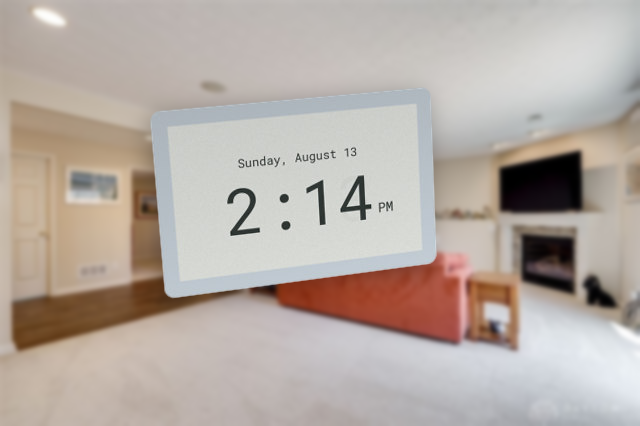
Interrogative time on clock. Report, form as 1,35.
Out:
2,14
